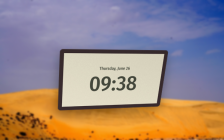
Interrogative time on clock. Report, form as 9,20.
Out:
9,38
